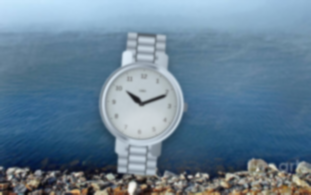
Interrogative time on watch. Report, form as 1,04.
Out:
10,11
